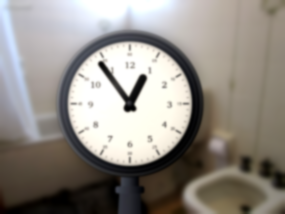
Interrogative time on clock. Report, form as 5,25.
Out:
12,54
